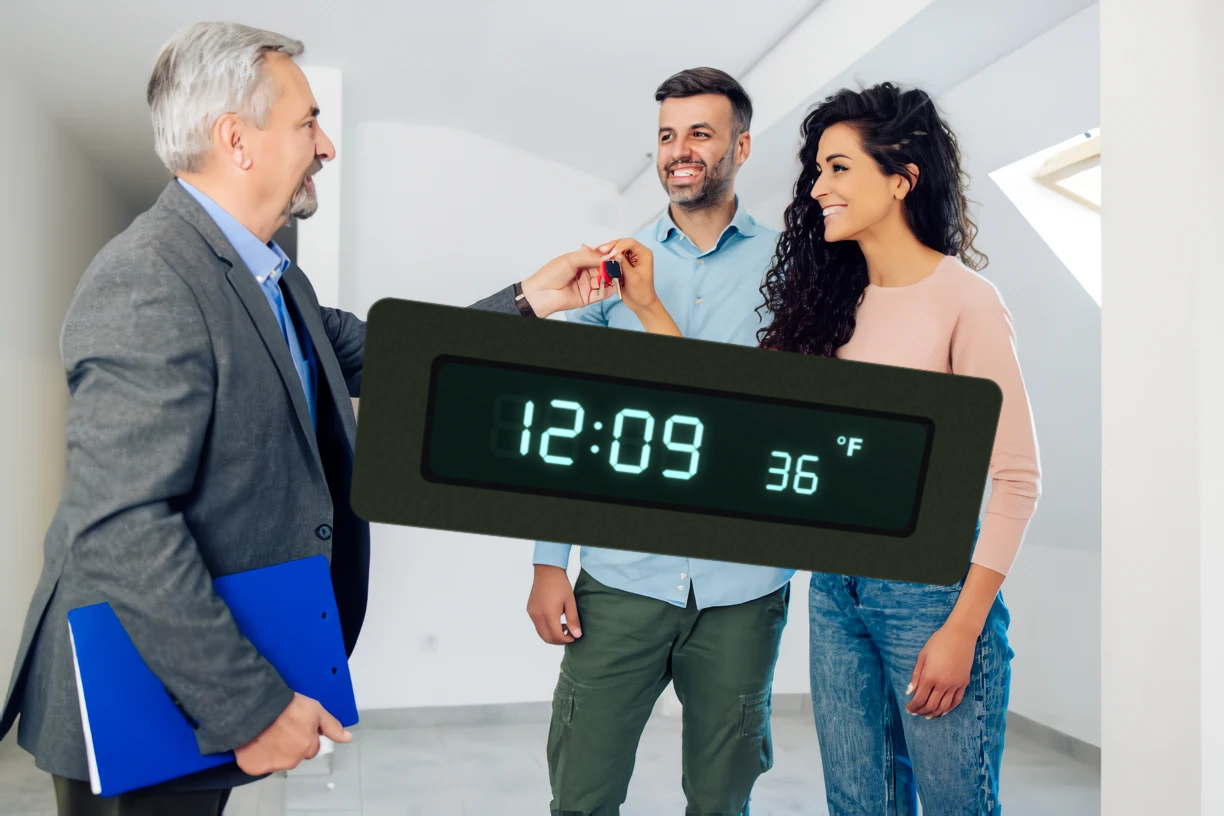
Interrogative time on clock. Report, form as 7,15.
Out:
12,09
